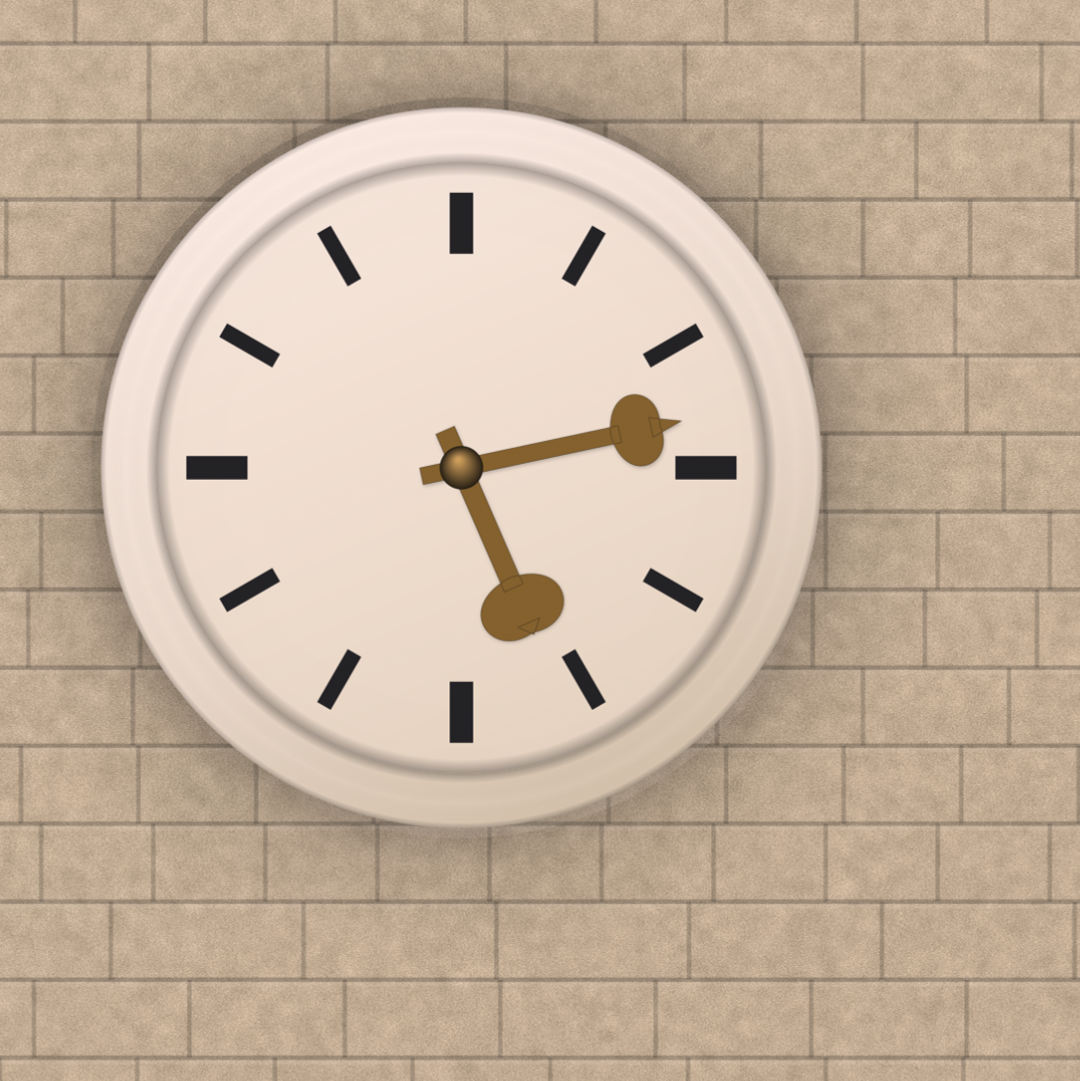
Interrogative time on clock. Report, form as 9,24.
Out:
5,13
